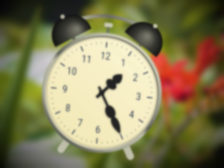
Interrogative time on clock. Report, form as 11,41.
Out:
1,25
